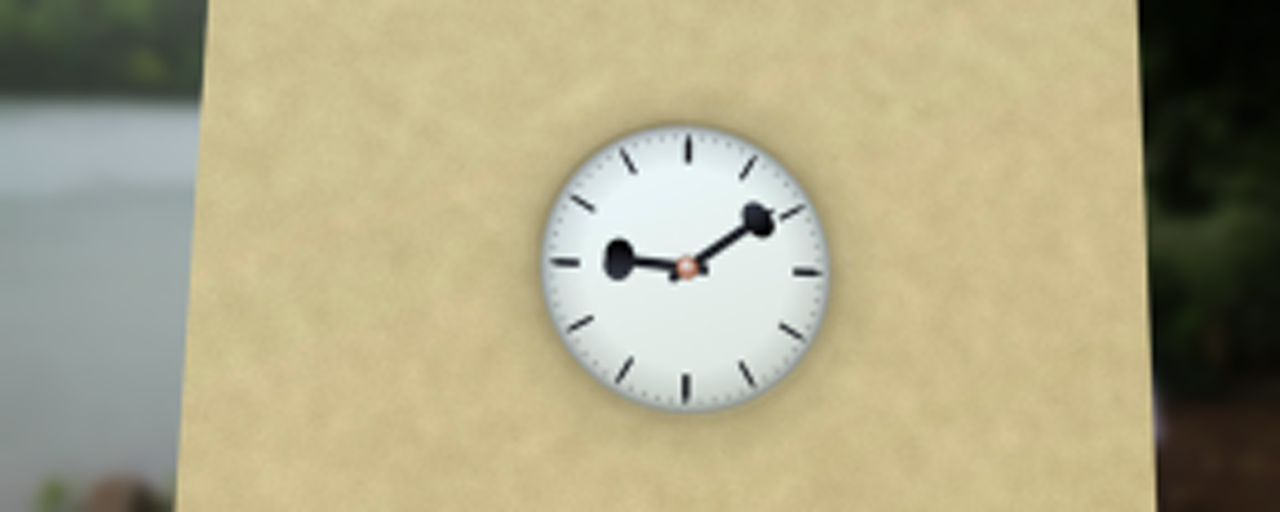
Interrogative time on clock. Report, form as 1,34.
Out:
9,09
